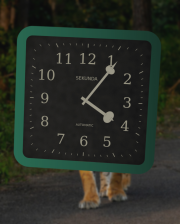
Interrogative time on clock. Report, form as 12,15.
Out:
4,06
